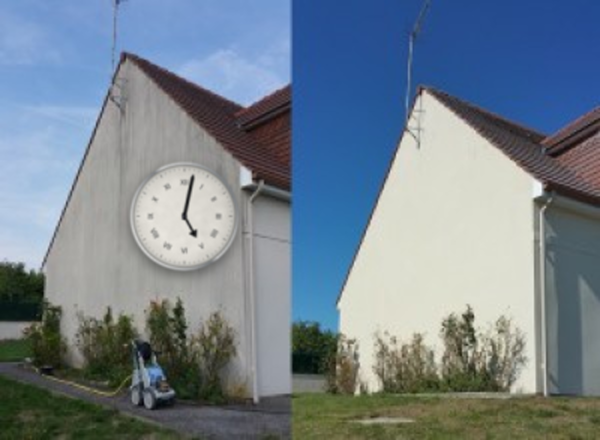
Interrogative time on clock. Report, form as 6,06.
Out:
5,02
